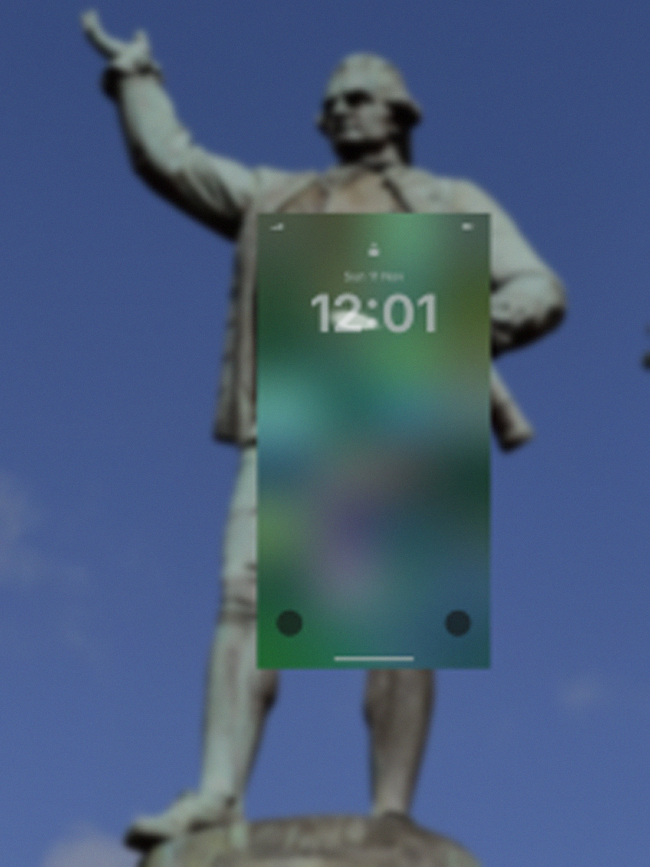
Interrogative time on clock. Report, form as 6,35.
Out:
12,01
